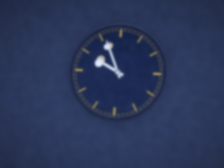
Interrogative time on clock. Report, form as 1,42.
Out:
9,56
